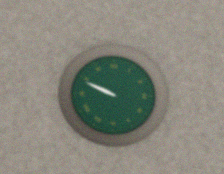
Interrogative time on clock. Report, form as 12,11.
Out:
9,49
